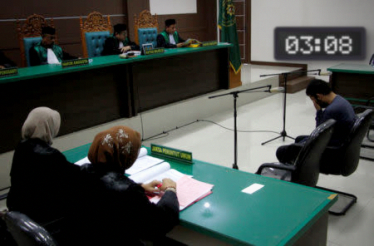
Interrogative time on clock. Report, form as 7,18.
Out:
3,08
